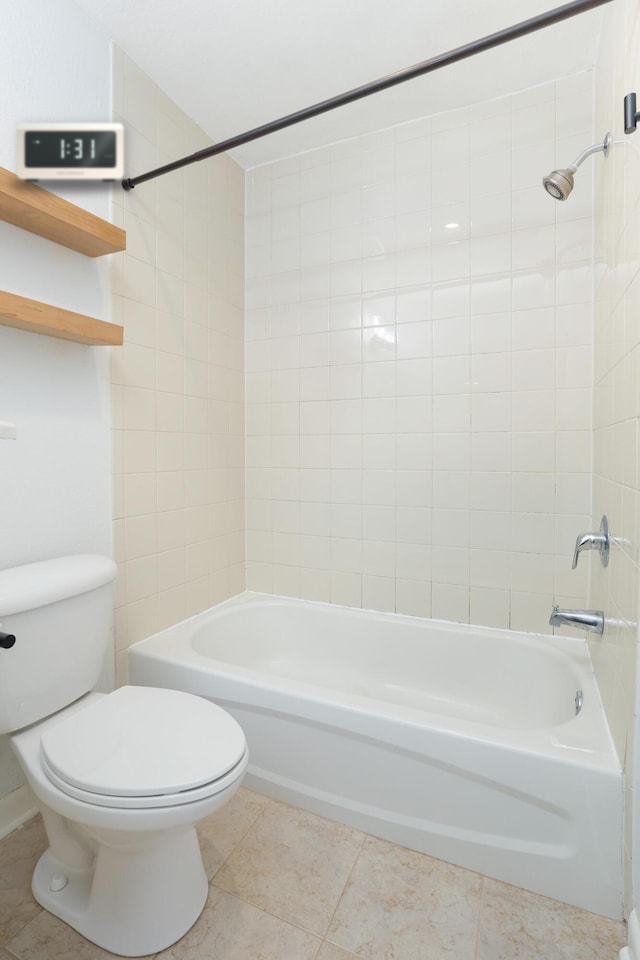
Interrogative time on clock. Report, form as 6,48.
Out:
1,31
